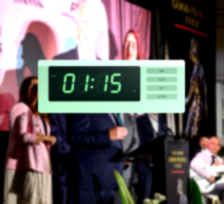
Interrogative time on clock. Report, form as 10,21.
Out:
1,15
